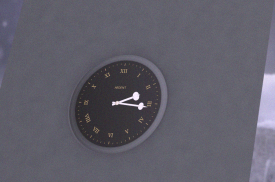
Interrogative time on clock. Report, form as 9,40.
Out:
2,16
